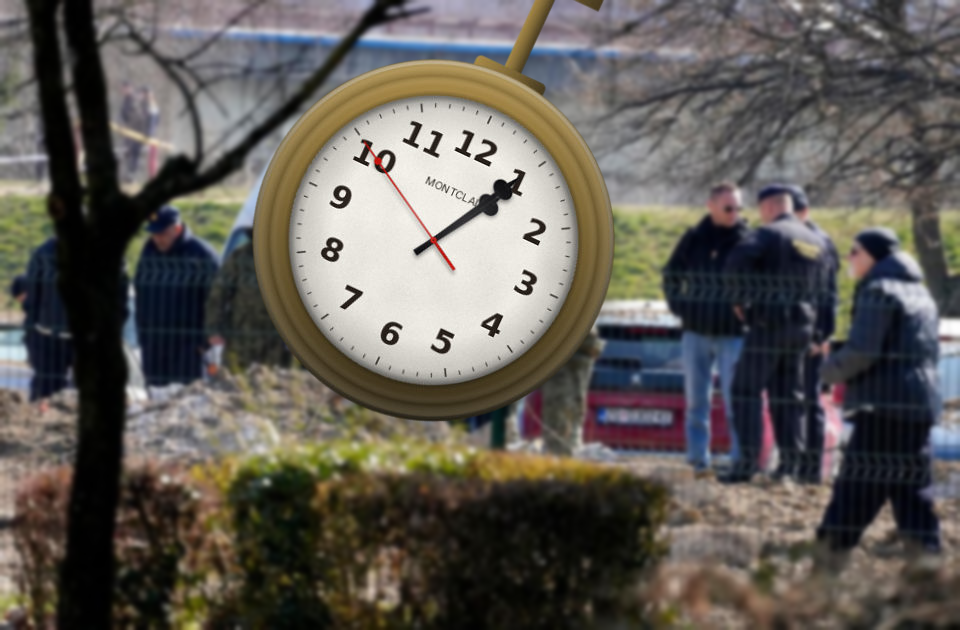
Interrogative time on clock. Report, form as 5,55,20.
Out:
1,04,50
